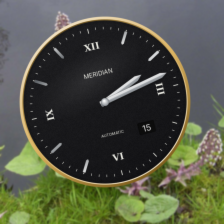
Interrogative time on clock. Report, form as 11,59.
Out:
2,13
